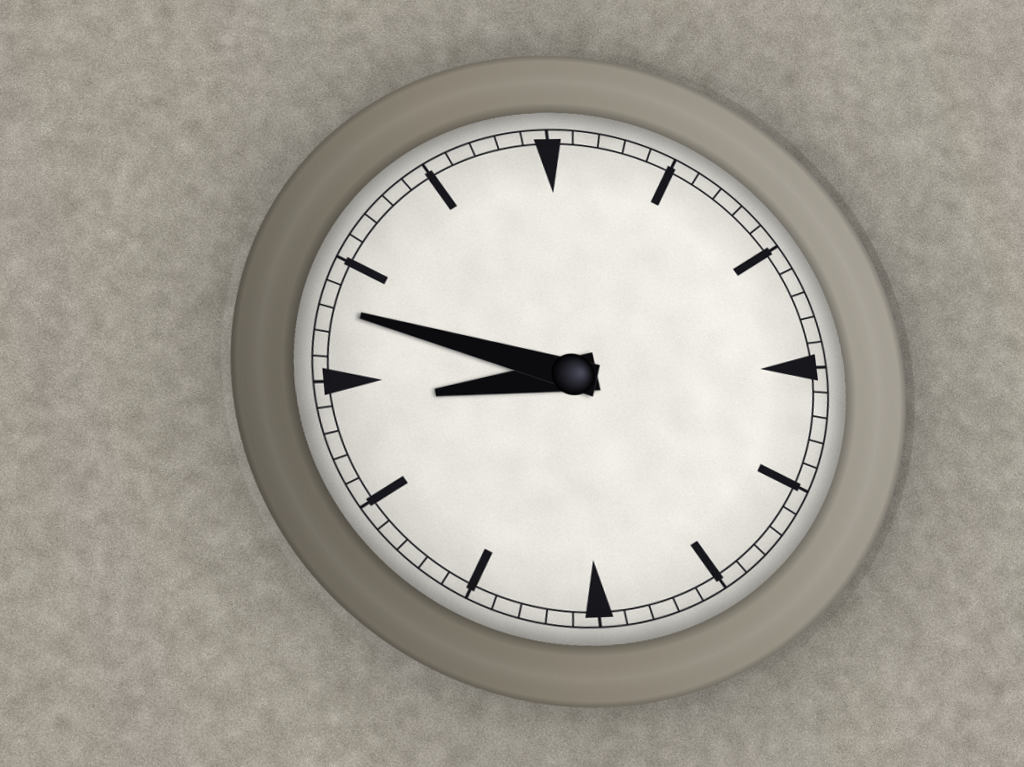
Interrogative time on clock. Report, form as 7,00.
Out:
8,48
